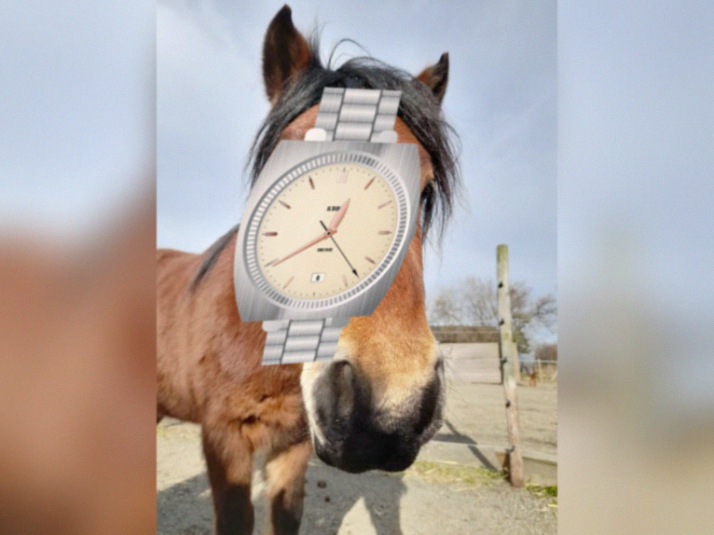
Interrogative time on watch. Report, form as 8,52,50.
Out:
12,39,23
